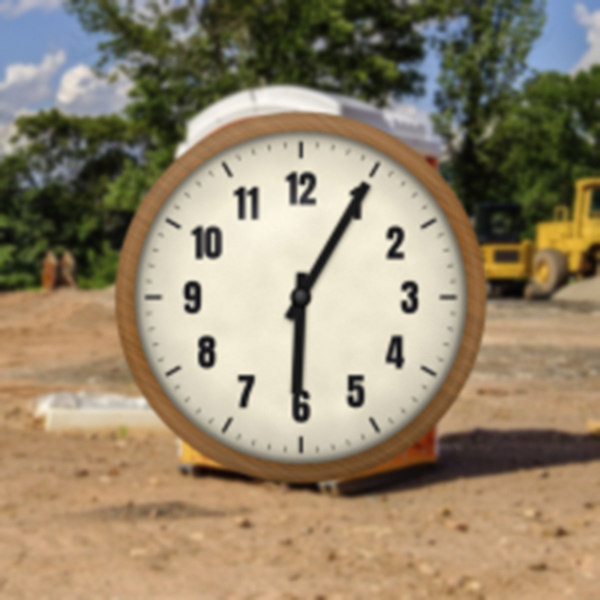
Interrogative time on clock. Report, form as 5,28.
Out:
6,05
